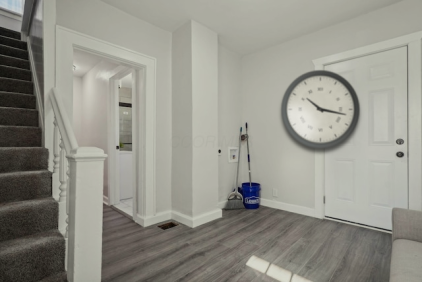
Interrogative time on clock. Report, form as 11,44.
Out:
10,17
